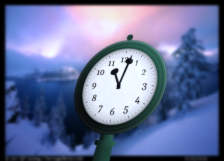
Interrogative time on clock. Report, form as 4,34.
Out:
11,02
